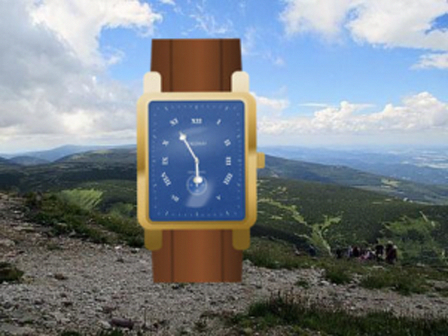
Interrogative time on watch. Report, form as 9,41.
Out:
5,55
